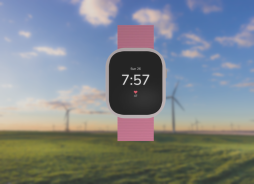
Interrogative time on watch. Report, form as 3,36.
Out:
7,57
